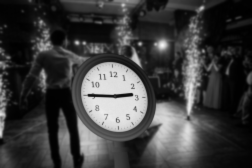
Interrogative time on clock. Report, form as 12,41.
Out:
2,45
